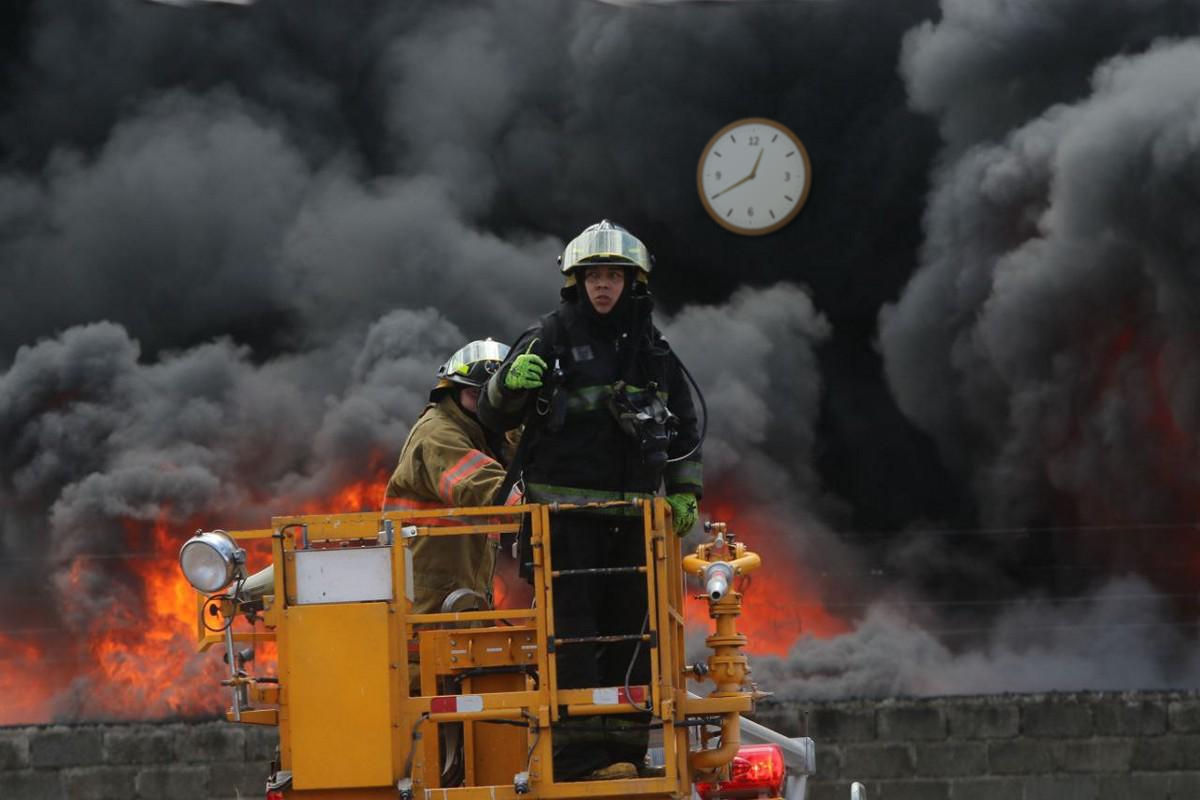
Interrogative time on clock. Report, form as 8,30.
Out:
12,40
